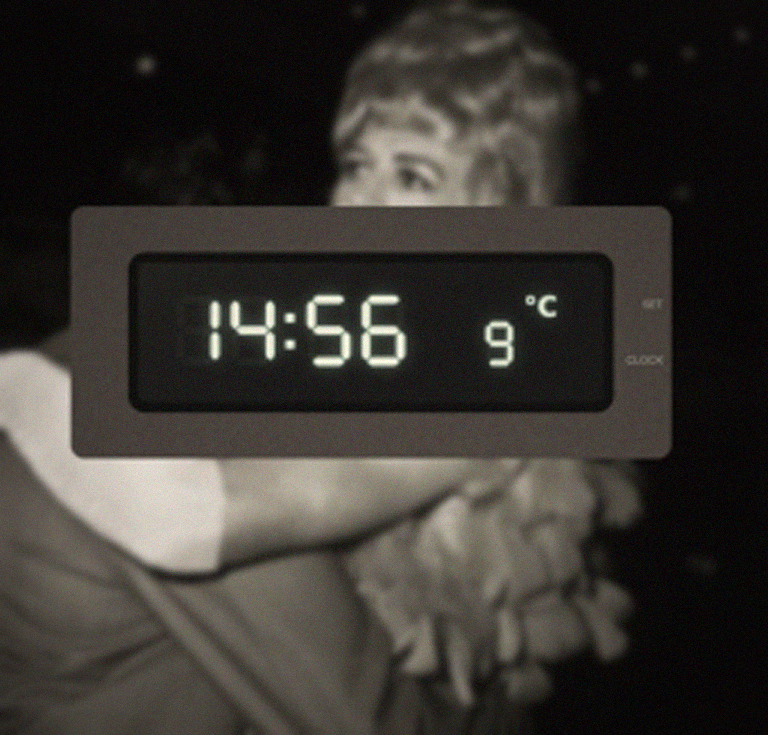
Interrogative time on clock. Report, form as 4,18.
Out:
14,56
